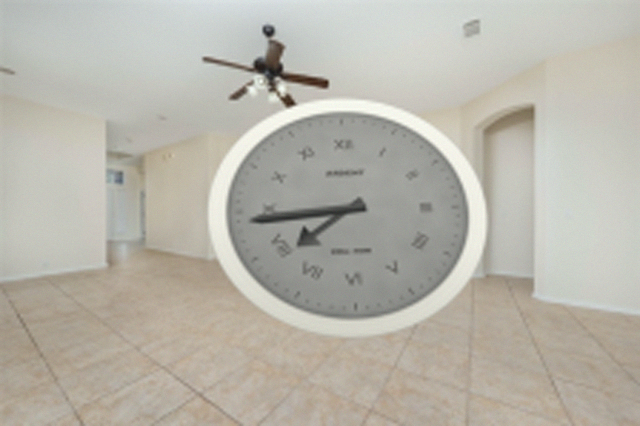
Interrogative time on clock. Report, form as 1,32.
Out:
7,44
